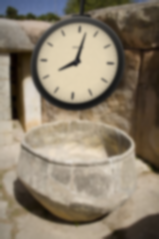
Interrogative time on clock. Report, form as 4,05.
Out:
8,02
